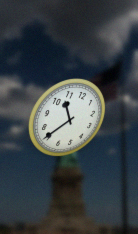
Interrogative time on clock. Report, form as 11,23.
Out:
10,36
